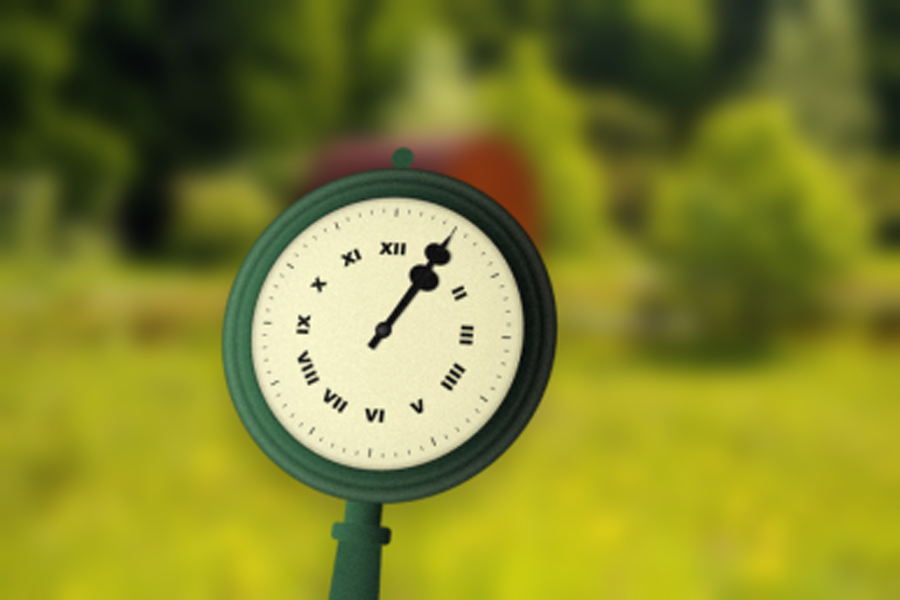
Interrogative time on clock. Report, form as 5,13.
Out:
1,05
